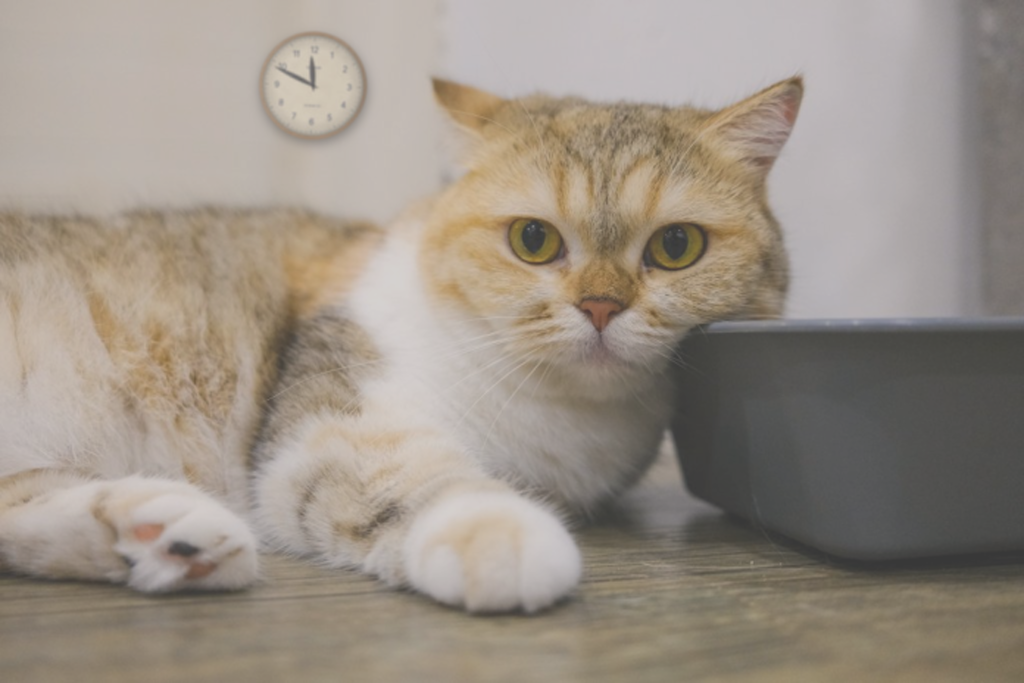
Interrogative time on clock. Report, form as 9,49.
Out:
11,49
